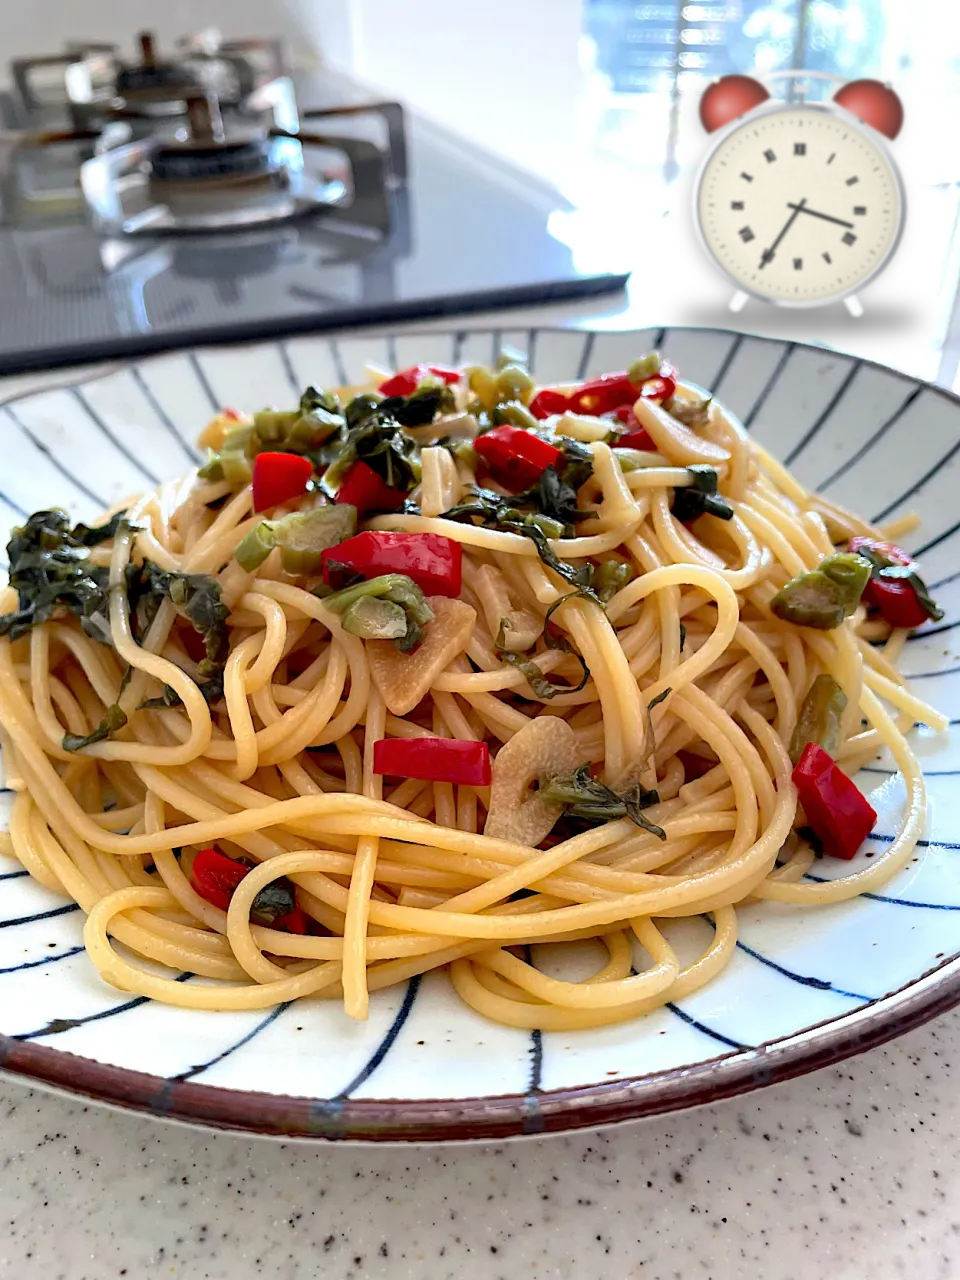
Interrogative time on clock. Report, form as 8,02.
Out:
3,35
